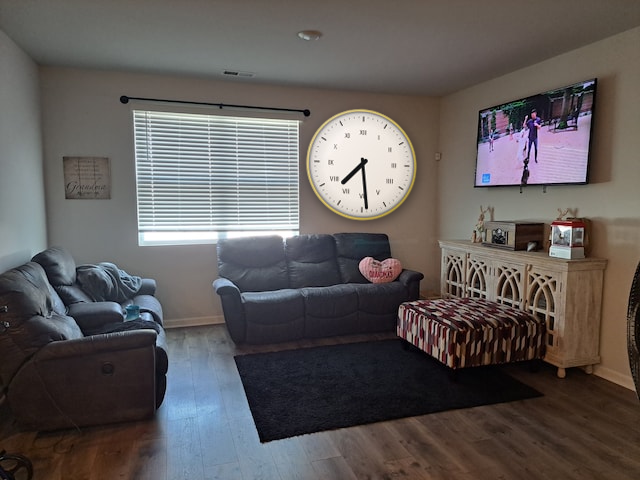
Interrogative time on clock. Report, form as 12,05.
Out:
7,29
